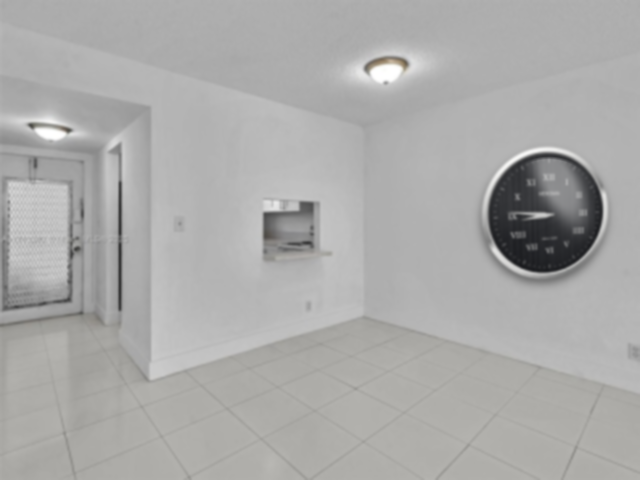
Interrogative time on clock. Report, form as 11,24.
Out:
8,46
